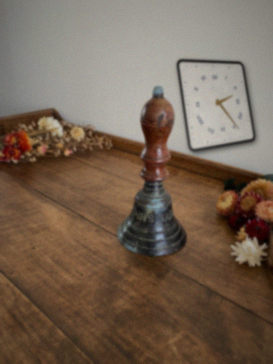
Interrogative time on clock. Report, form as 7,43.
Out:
2,24
